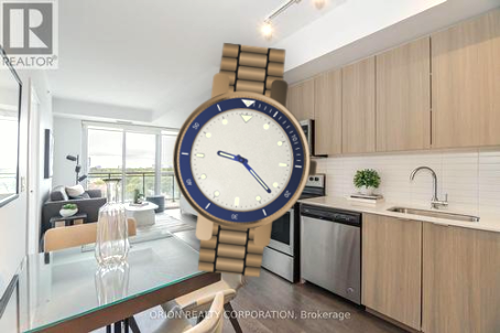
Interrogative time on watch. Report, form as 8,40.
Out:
9,22
